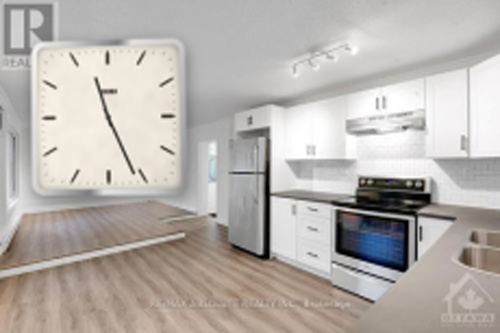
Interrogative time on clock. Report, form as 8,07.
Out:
11,26
